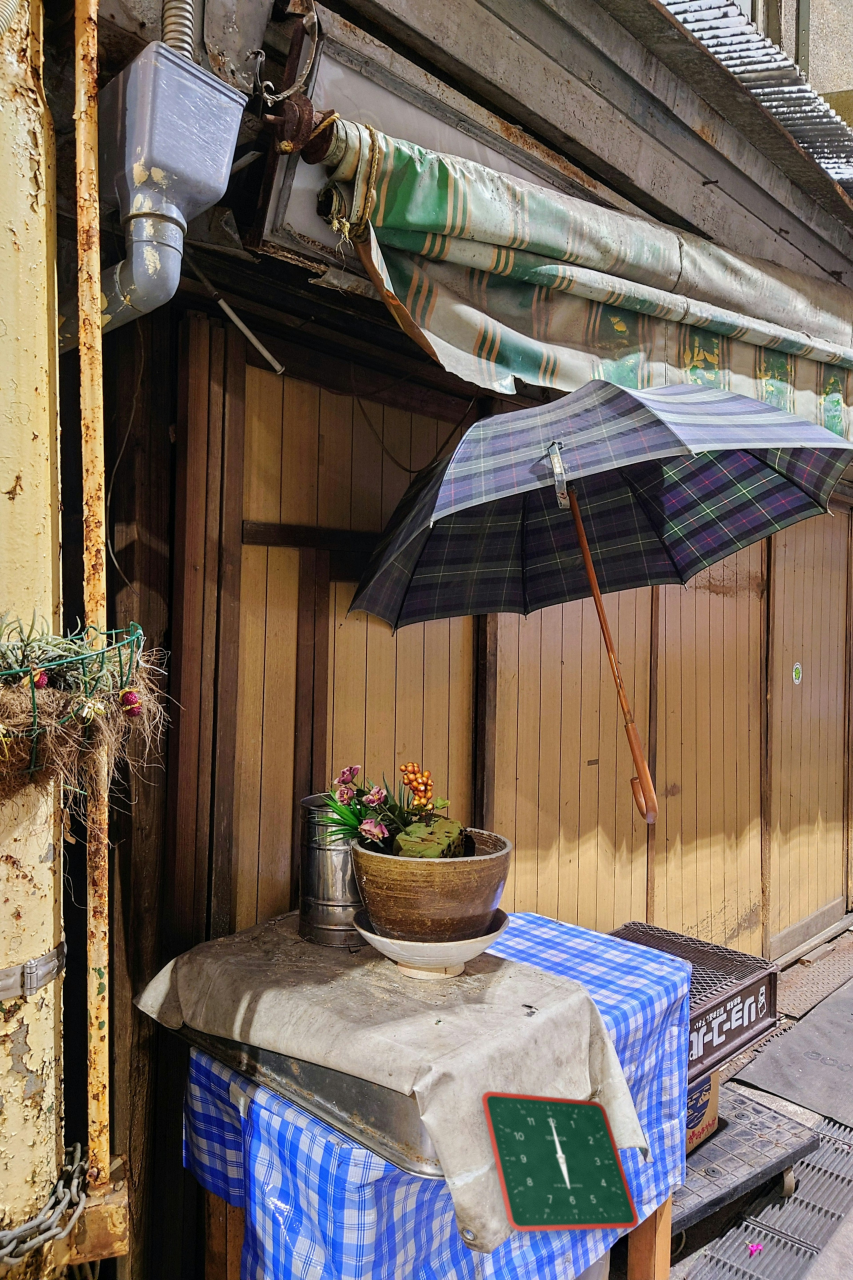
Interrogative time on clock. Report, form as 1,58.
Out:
6,00
